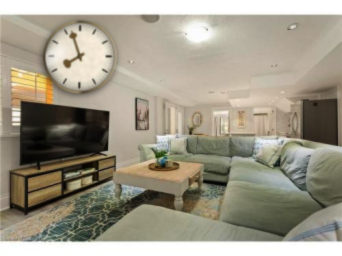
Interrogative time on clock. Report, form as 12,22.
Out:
7,57
